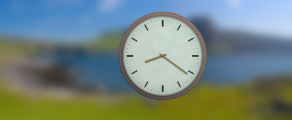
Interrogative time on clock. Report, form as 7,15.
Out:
8,21
